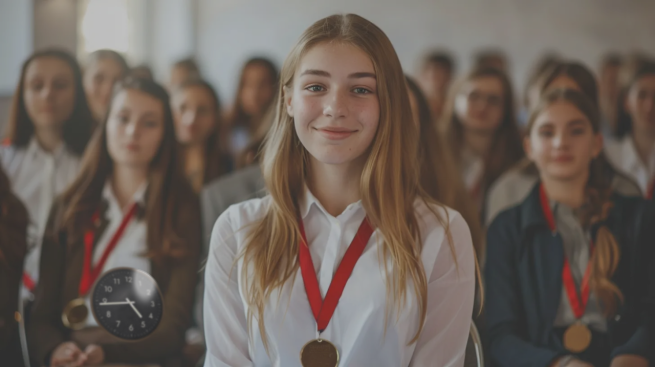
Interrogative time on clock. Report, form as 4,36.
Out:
4,44
